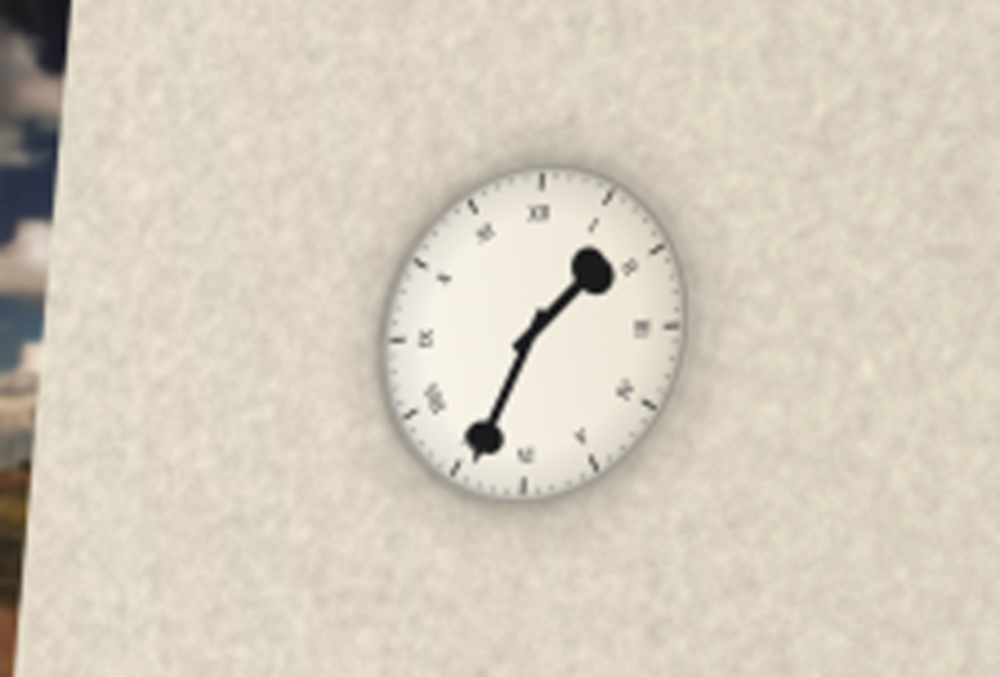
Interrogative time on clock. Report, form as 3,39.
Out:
1,34
